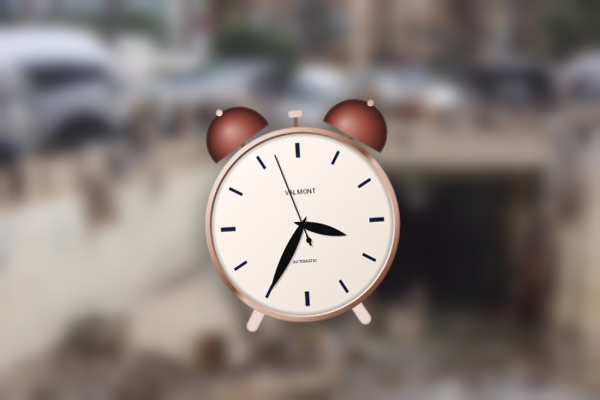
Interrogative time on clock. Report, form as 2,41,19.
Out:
3,34,57
